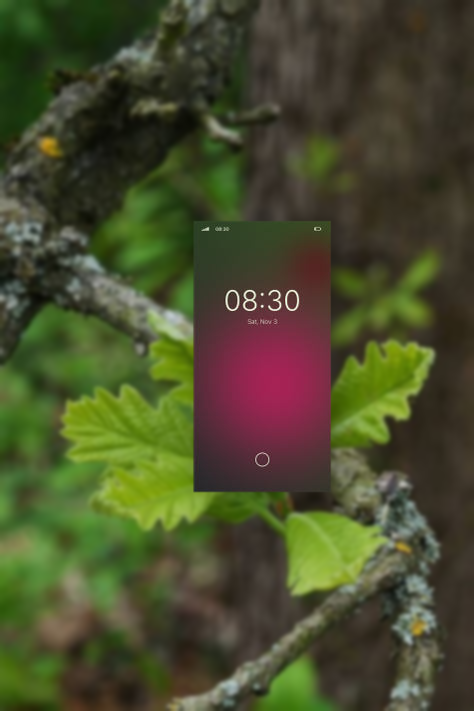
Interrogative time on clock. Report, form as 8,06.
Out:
8,30
